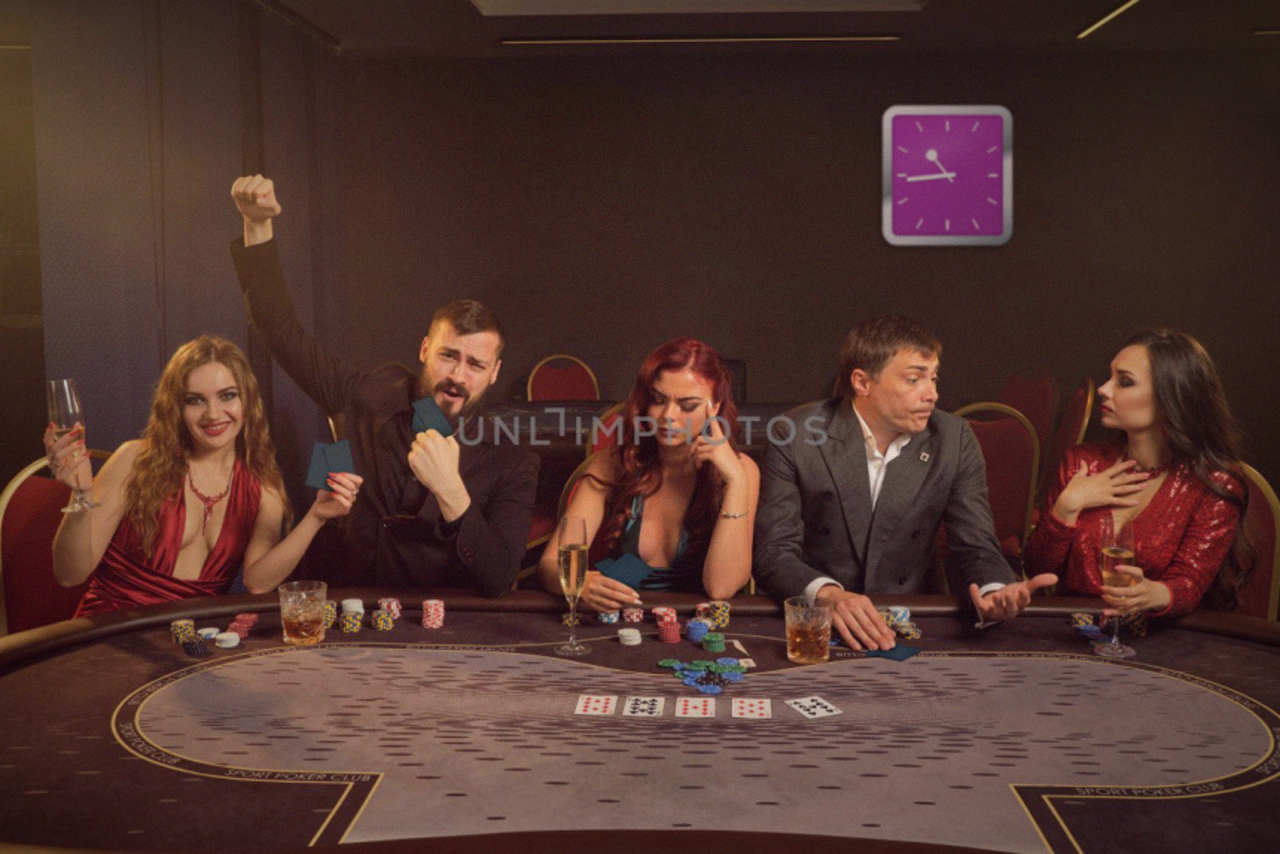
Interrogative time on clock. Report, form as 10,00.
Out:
10,44
